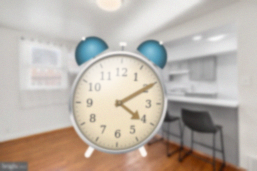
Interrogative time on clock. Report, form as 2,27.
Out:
4,10
